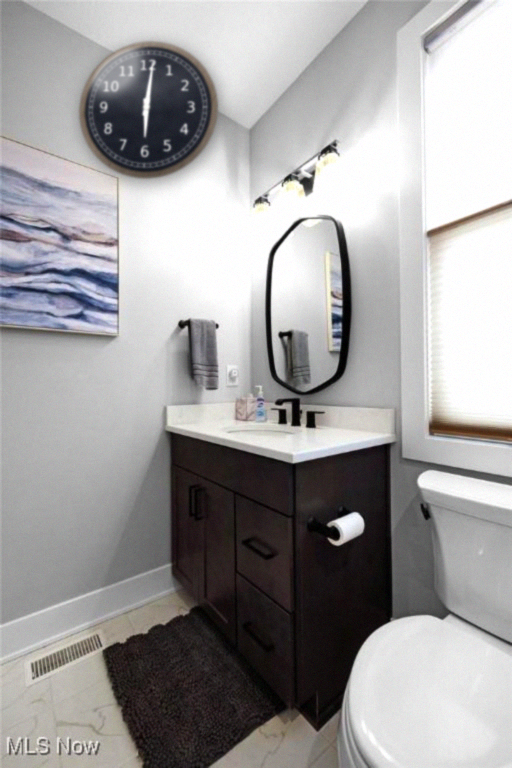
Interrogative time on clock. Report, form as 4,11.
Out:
6,01
